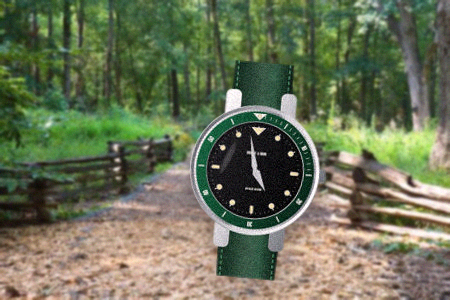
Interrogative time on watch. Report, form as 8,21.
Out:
4,58
